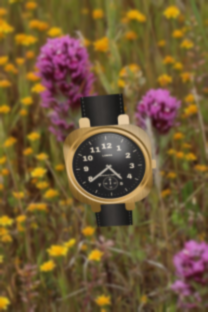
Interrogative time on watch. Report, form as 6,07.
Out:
4,39
